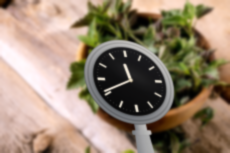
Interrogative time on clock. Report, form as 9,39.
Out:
11,41
